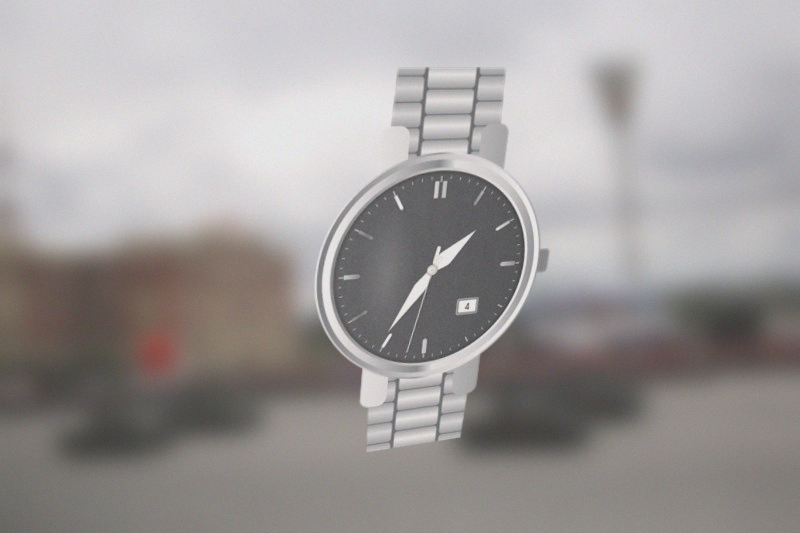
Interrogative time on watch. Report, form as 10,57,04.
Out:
1,35,32
